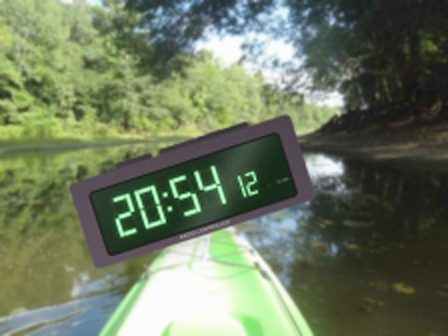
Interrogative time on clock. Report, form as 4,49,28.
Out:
20,54,12
